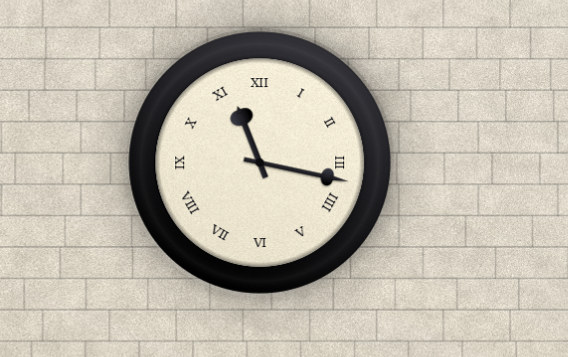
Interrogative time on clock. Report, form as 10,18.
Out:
11,17
